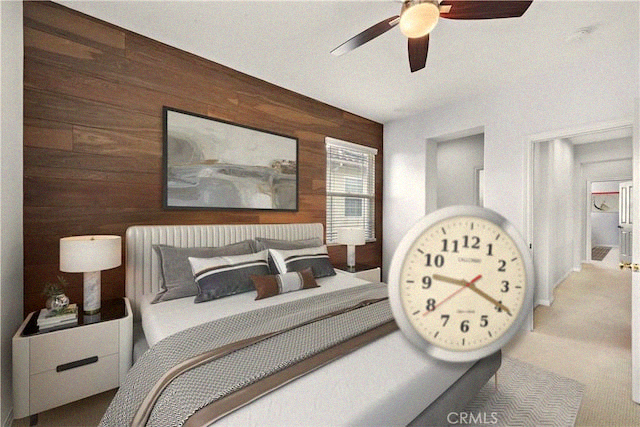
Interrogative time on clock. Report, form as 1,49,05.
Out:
9,19,39
